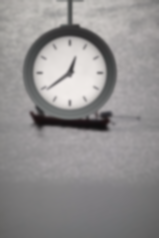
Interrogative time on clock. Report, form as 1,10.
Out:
12,39
